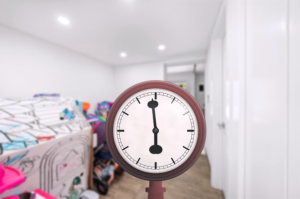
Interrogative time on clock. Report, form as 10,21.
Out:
5,59
